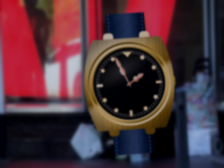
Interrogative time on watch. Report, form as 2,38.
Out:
1,56
